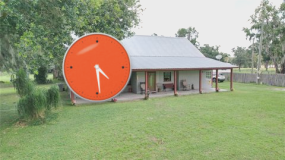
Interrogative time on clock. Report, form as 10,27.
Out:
4,29
